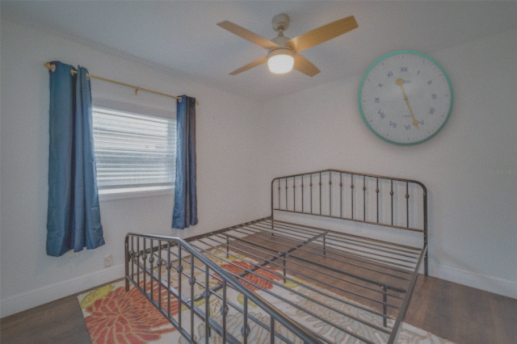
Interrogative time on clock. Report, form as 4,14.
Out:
11,27
